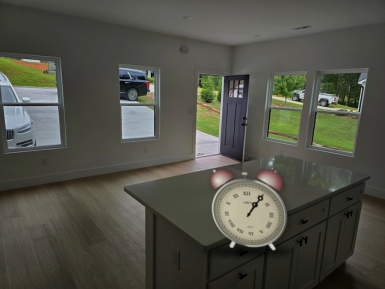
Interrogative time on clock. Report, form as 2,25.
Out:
1,06
